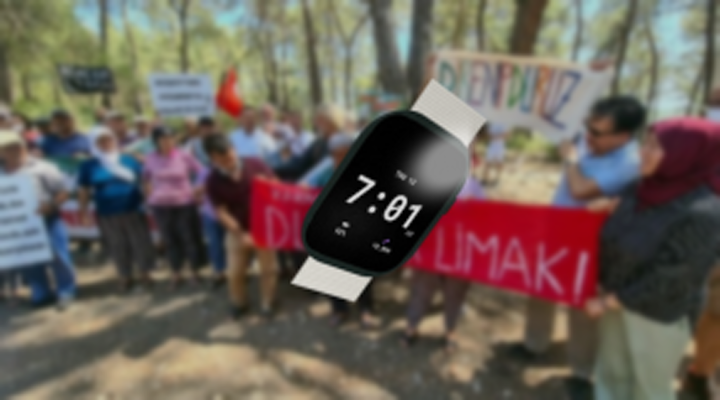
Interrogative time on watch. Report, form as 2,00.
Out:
7,01
